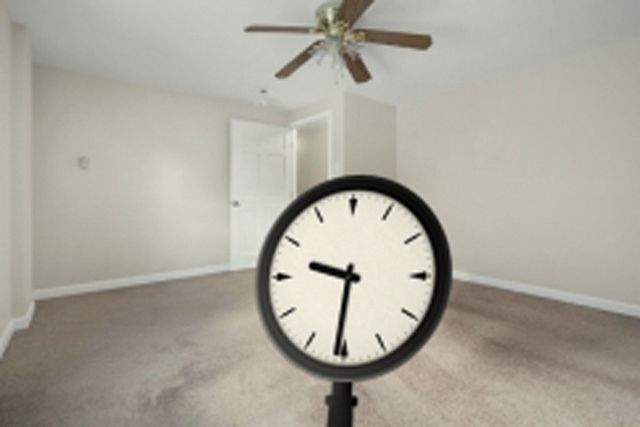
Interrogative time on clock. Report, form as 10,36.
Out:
9,31
